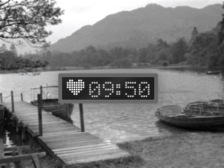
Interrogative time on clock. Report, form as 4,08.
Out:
9,50
